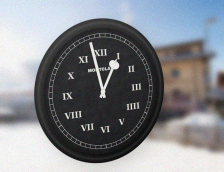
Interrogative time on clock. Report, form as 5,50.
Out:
12,58
